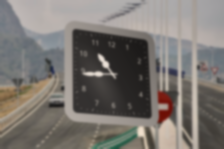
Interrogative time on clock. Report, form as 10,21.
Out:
10,44
